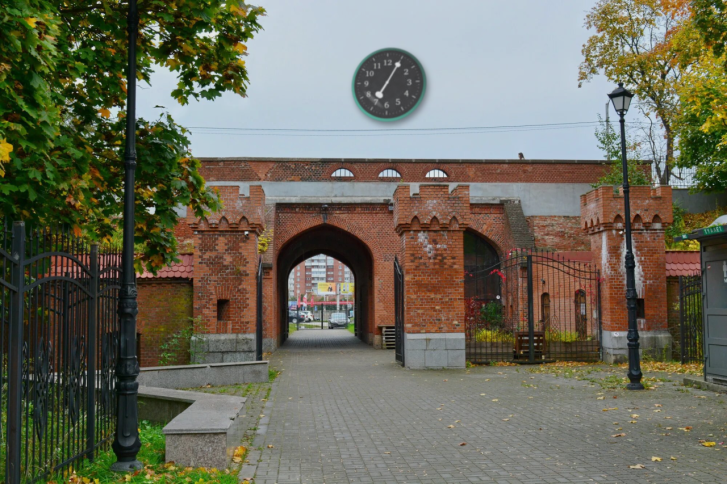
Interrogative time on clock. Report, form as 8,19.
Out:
7,05
